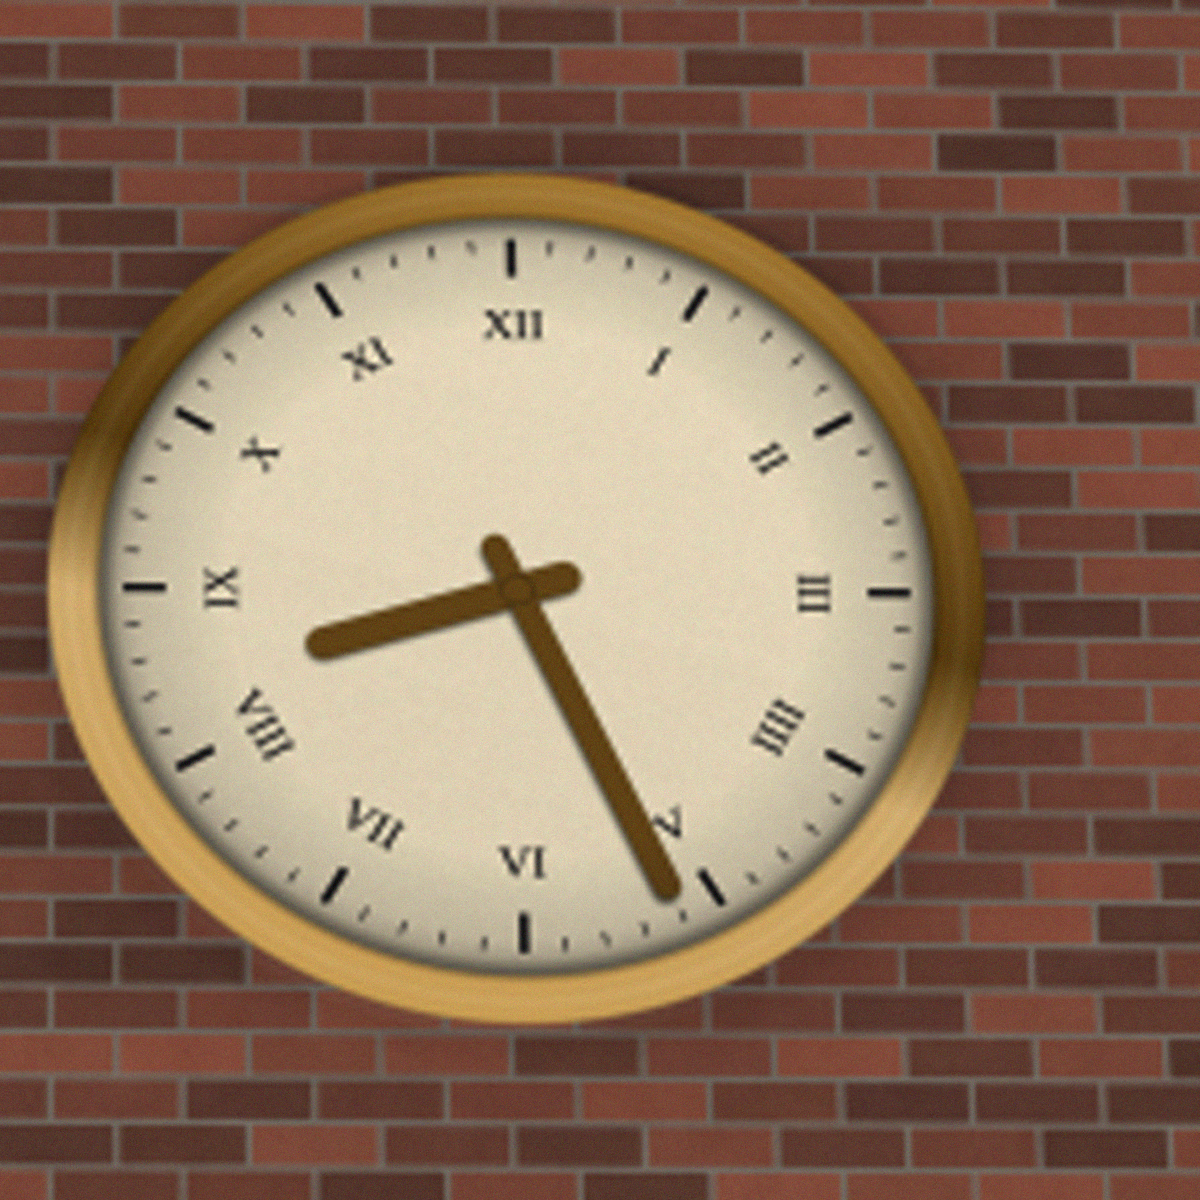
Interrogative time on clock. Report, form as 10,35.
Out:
8,26
